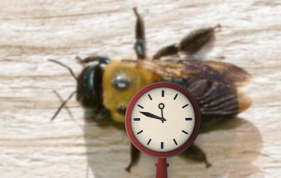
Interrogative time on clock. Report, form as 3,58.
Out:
11,48
